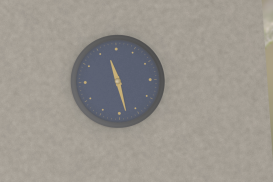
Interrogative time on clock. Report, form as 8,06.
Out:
11,28
